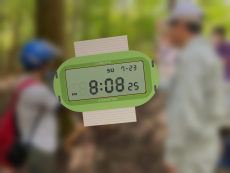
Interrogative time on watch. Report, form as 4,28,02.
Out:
8,08,25
